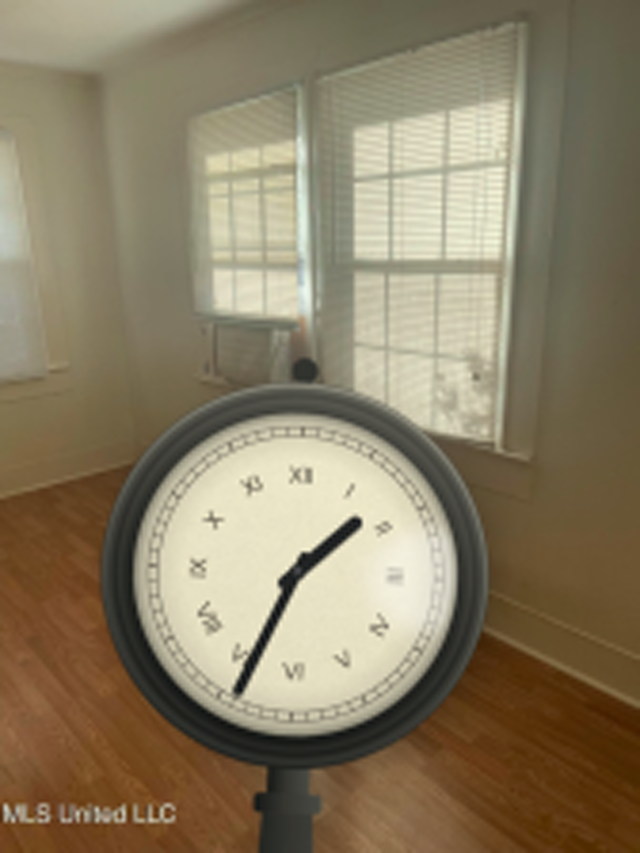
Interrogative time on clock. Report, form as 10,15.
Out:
1,34
